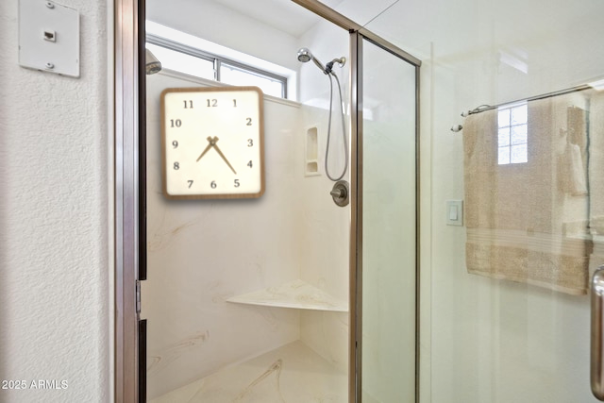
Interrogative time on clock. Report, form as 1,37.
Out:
7,24
